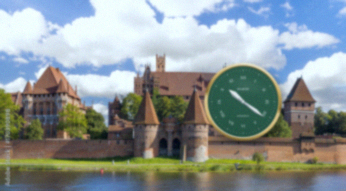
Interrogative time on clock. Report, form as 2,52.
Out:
10,21
